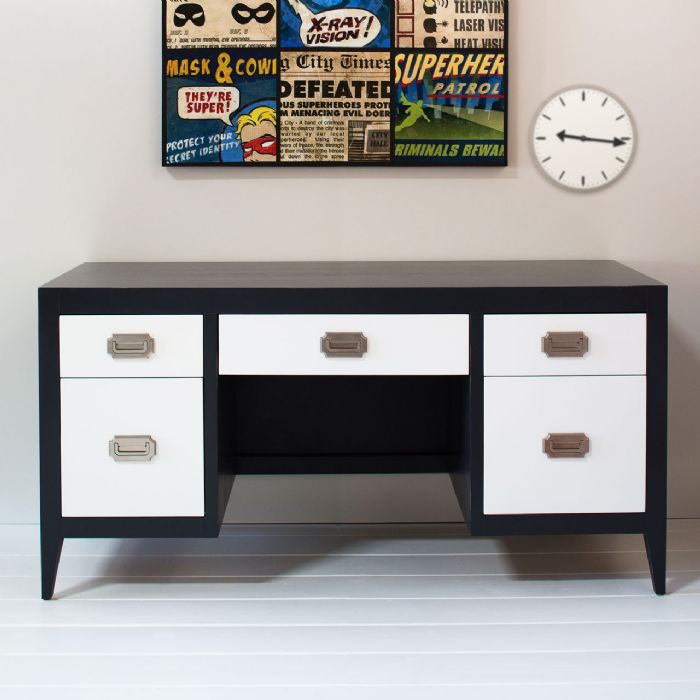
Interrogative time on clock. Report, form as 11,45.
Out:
9,16
